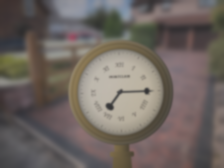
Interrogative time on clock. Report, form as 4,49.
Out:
7,15
